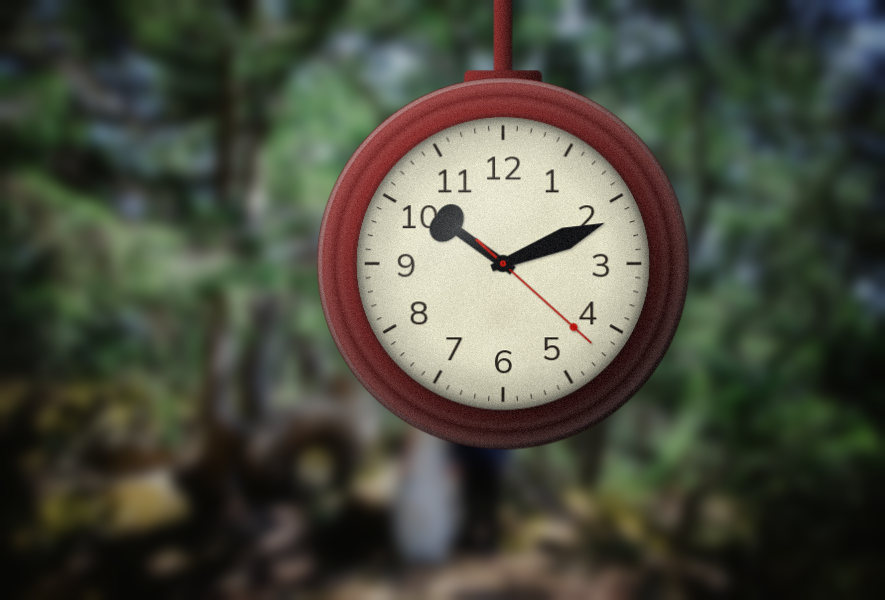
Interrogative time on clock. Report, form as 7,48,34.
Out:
10,11,22
